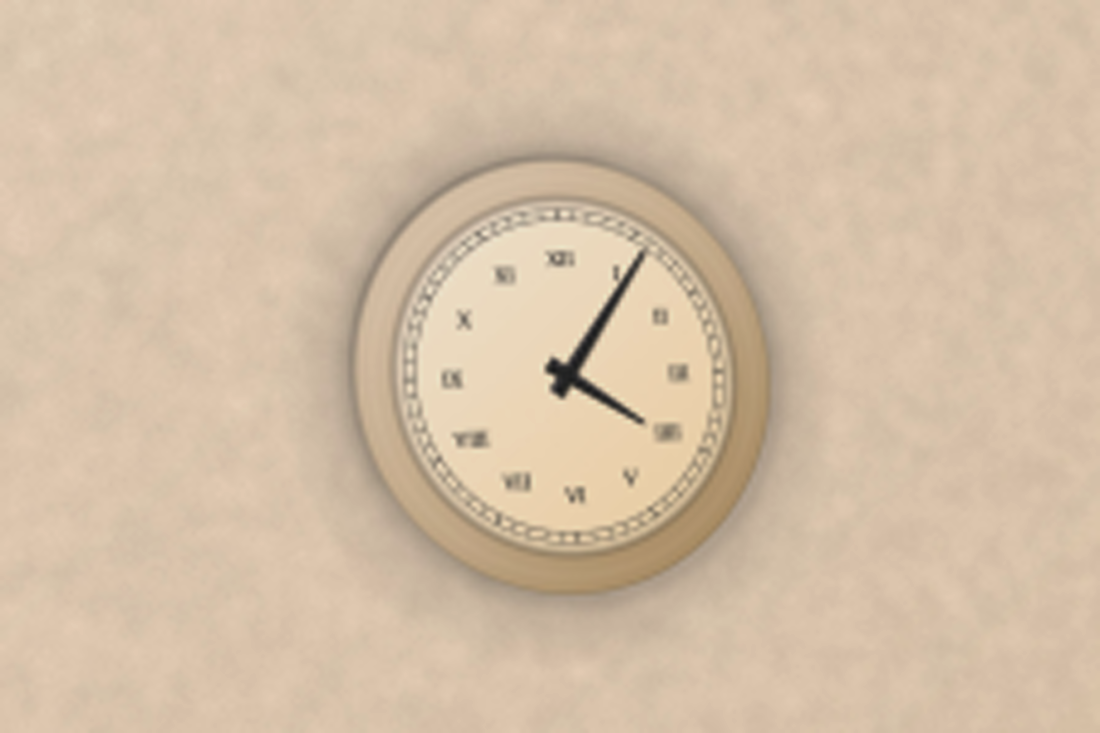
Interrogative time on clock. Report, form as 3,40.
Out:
4,06
